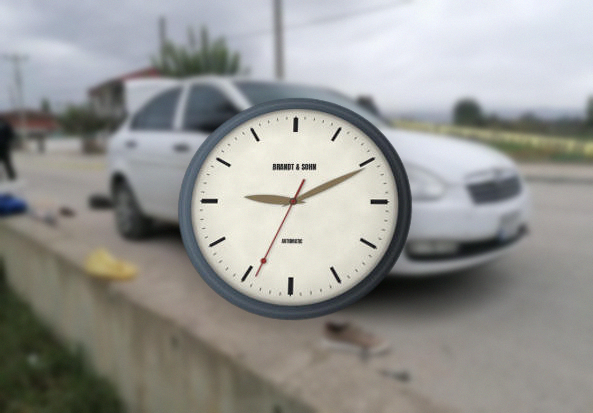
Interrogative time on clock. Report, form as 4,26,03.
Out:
9,10,34
